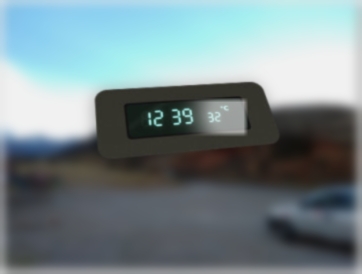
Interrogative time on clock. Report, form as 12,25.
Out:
12,39
